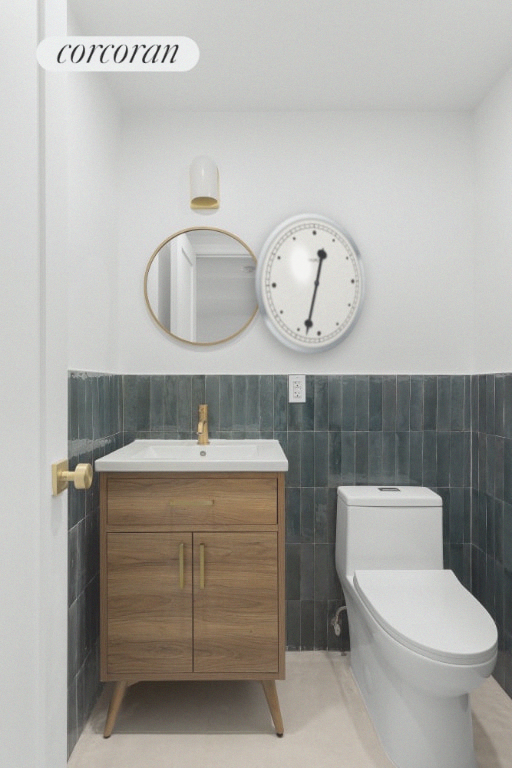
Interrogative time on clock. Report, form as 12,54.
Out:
12,33
